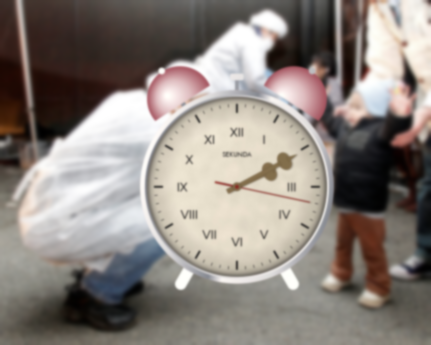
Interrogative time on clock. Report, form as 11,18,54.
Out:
2,10,17
